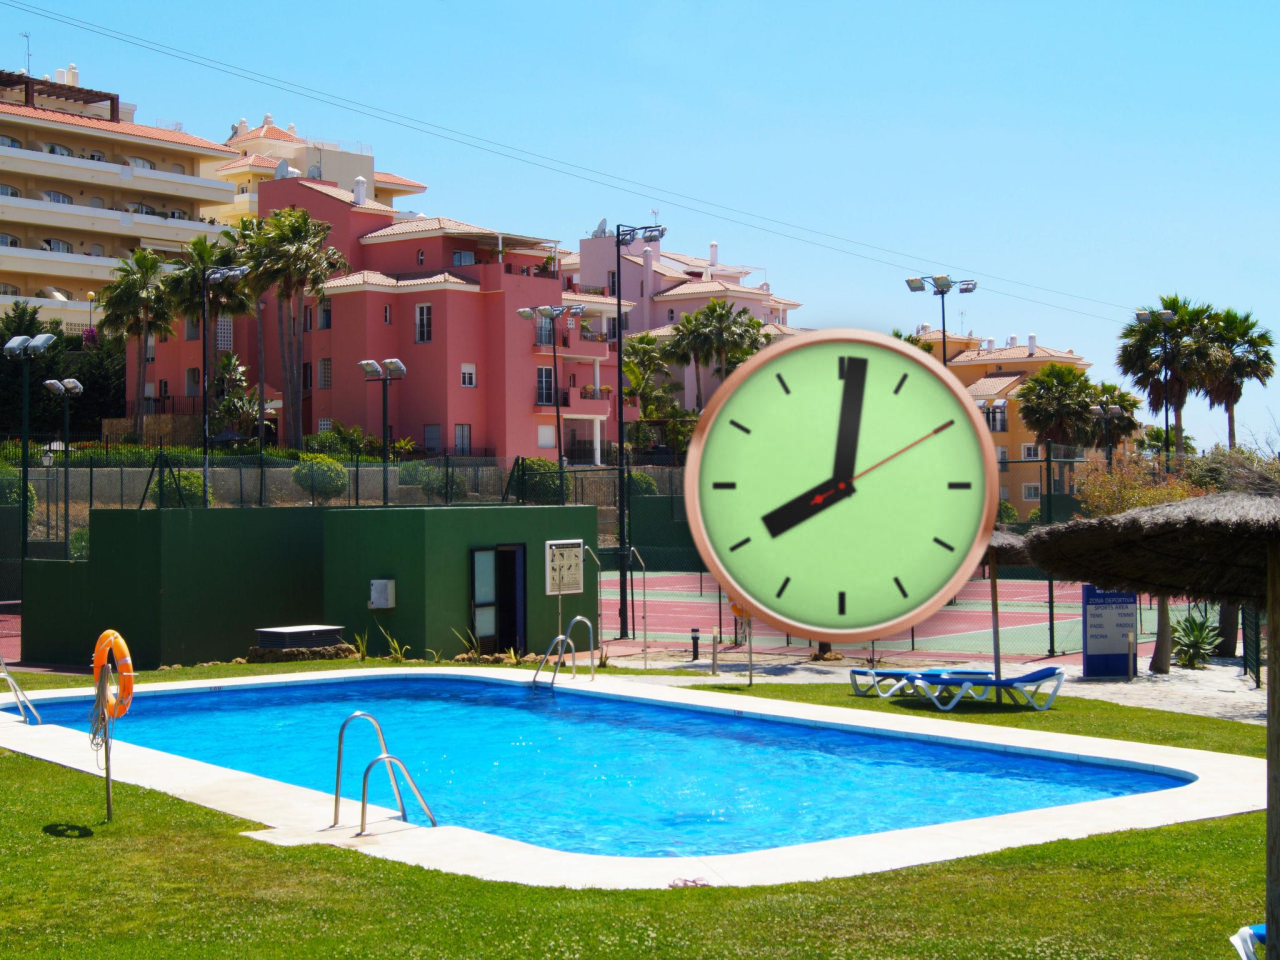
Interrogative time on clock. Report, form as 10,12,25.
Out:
8,01,10
